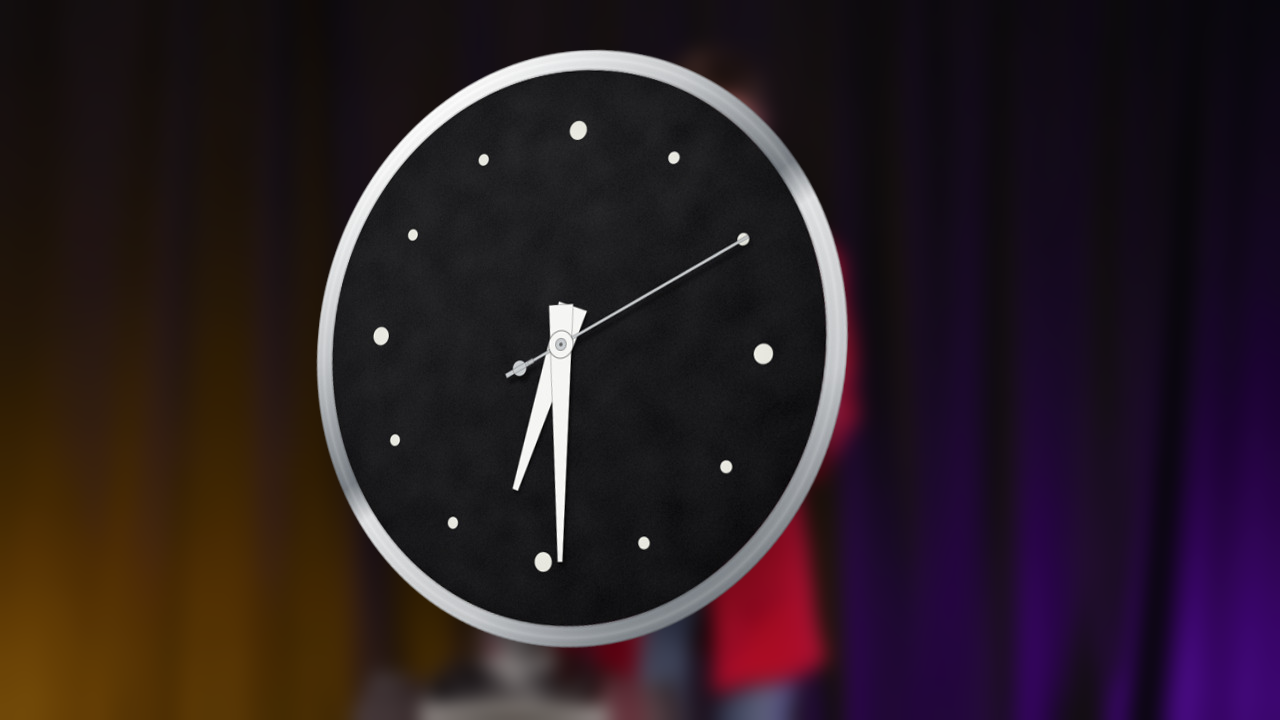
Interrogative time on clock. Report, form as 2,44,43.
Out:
6,29,10
